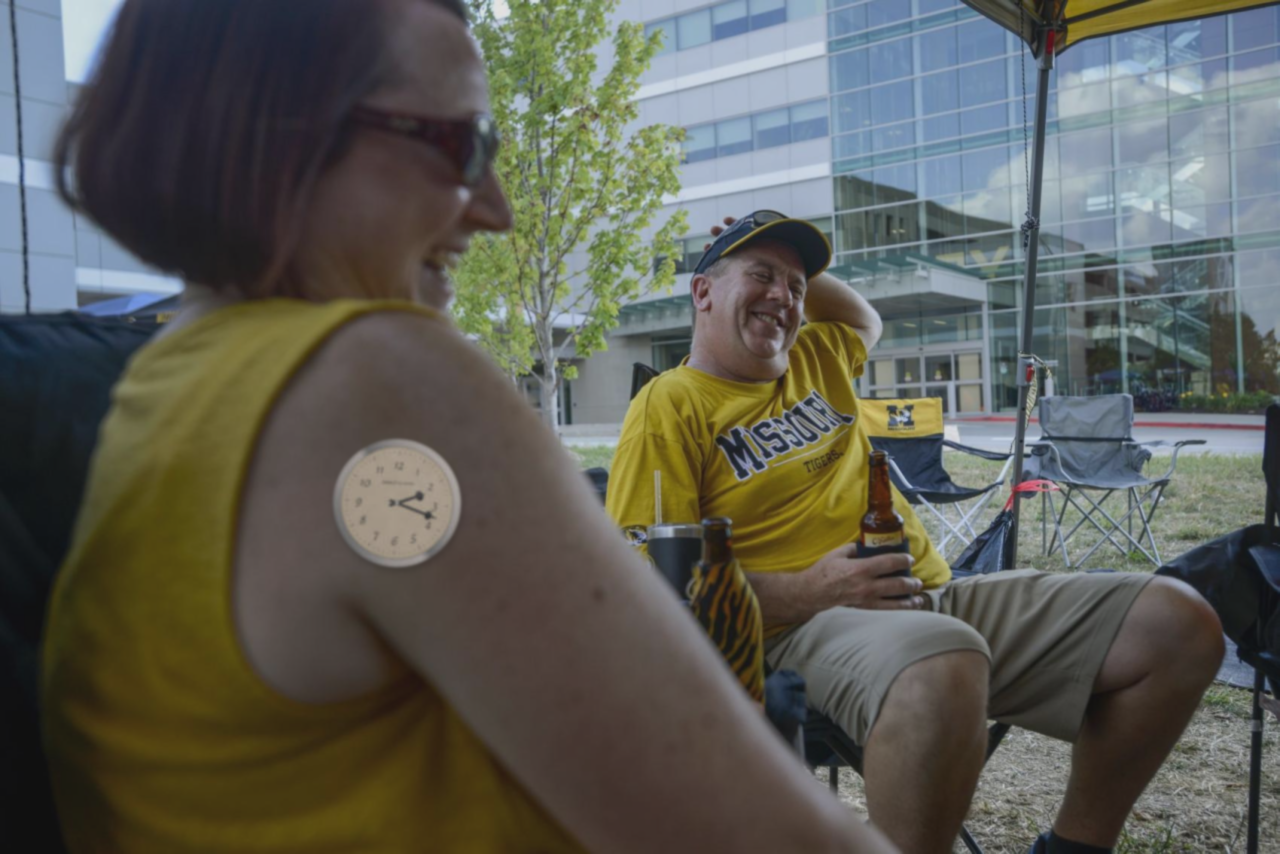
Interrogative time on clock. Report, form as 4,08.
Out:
2,18
